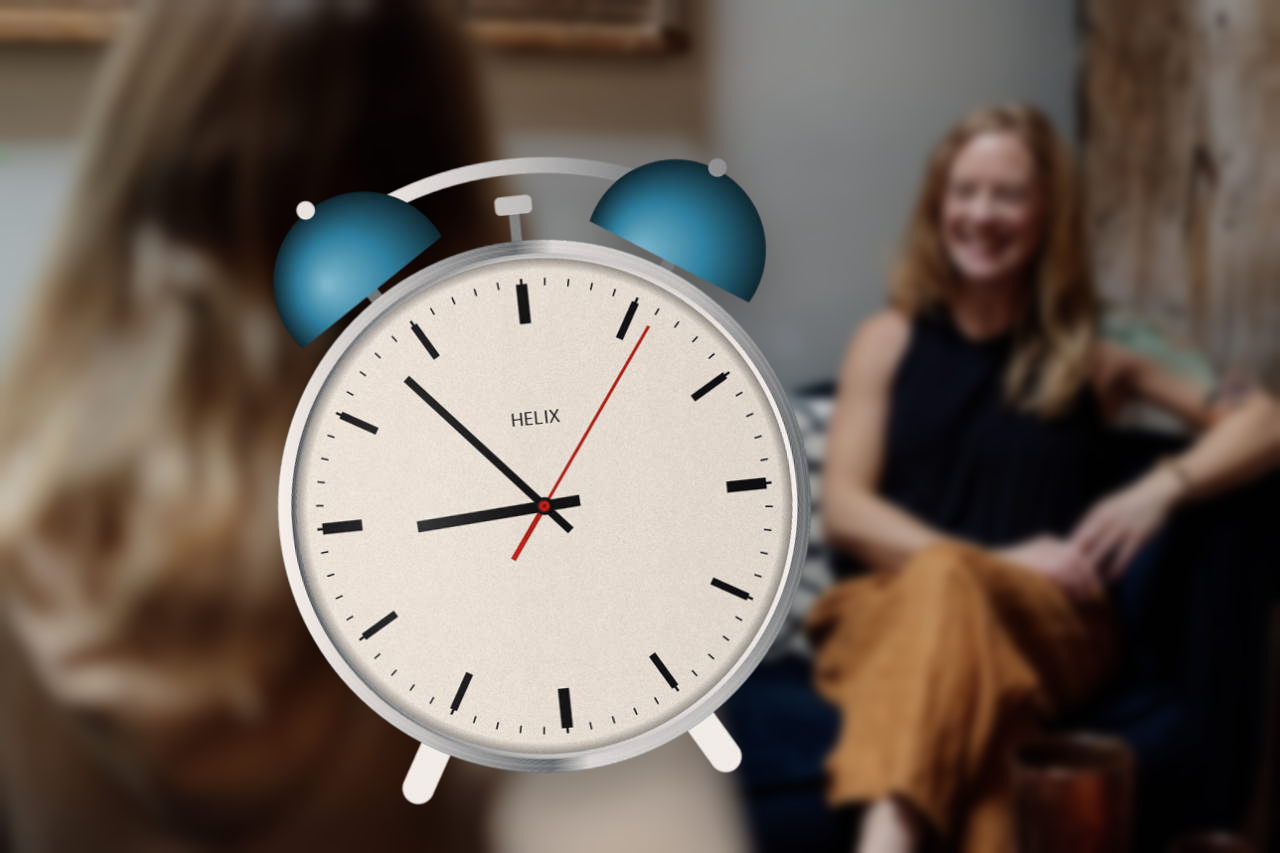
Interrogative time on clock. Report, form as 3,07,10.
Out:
8,53,06
